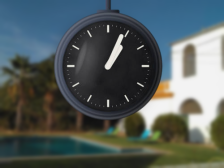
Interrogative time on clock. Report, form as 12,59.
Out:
1,04
